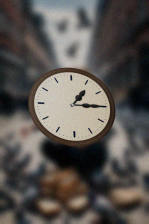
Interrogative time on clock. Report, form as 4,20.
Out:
1,15
